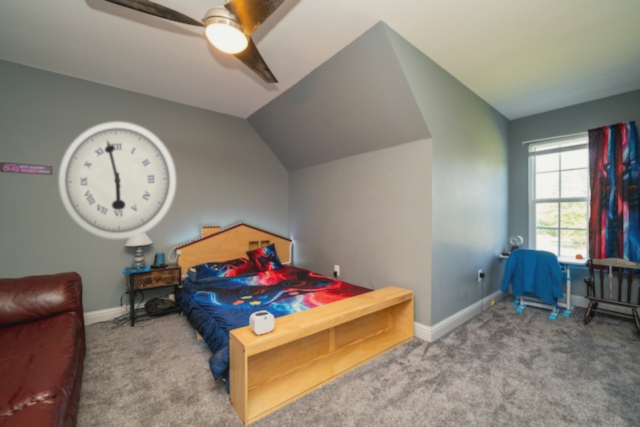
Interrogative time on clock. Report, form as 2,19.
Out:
5,58
